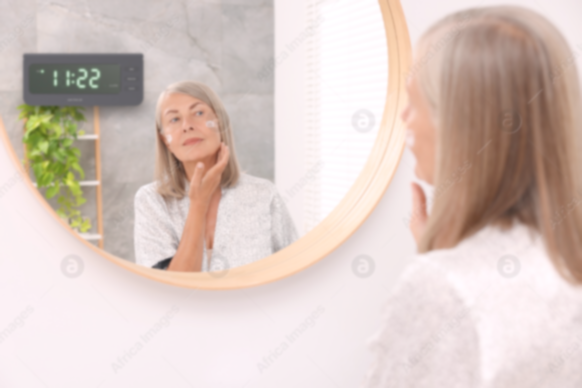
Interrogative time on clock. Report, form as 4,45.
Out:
11,22
